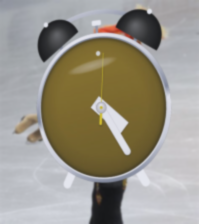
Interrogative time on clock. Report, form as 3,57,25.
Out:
4,25,01
